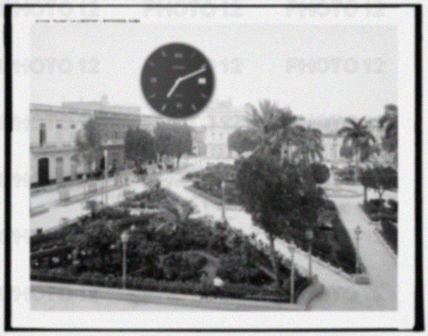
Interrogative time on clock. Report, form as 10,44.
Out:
7,11
